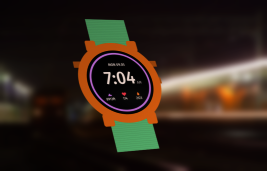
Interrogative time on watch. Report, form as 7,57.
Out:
7,04
